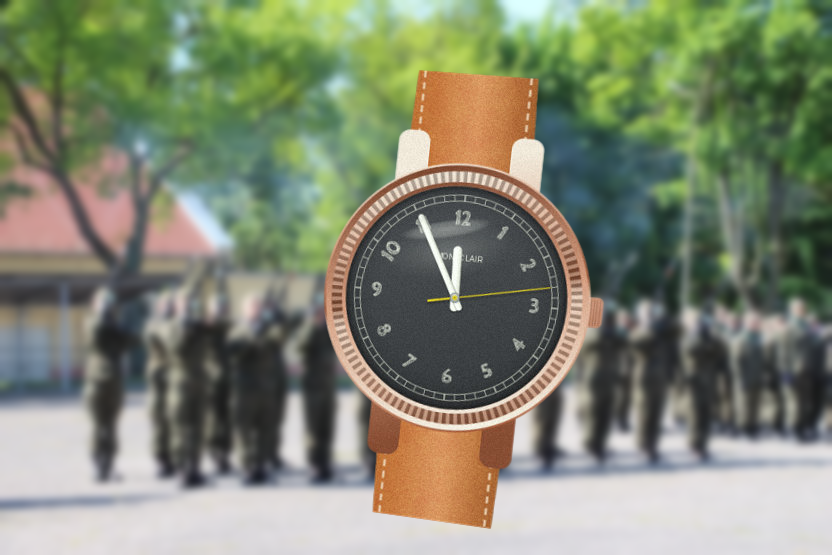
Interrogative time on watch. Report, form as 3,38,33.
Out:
11,55,13
